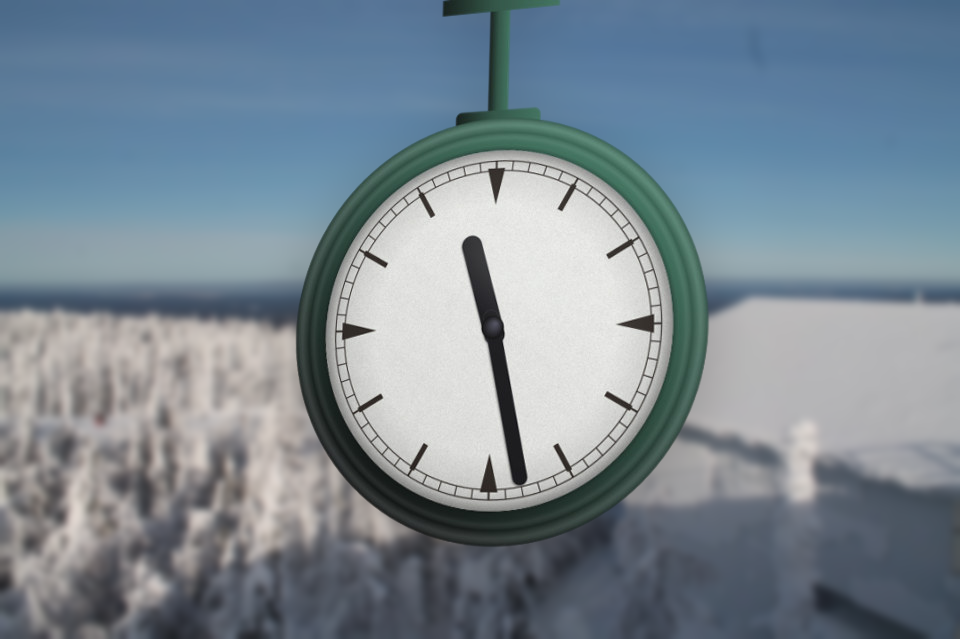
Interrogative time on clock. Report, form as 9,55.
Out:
11,28
